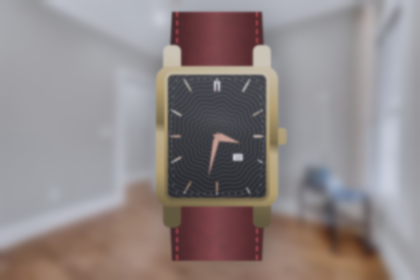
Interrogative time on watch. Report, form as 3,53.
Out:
3,32
